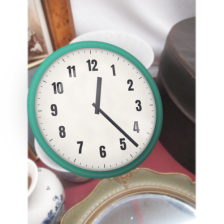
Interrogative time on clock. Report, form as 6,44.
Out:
12,23
